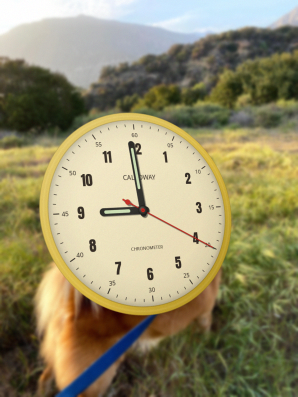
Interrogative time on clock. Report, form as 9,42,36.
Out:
8,59,20
